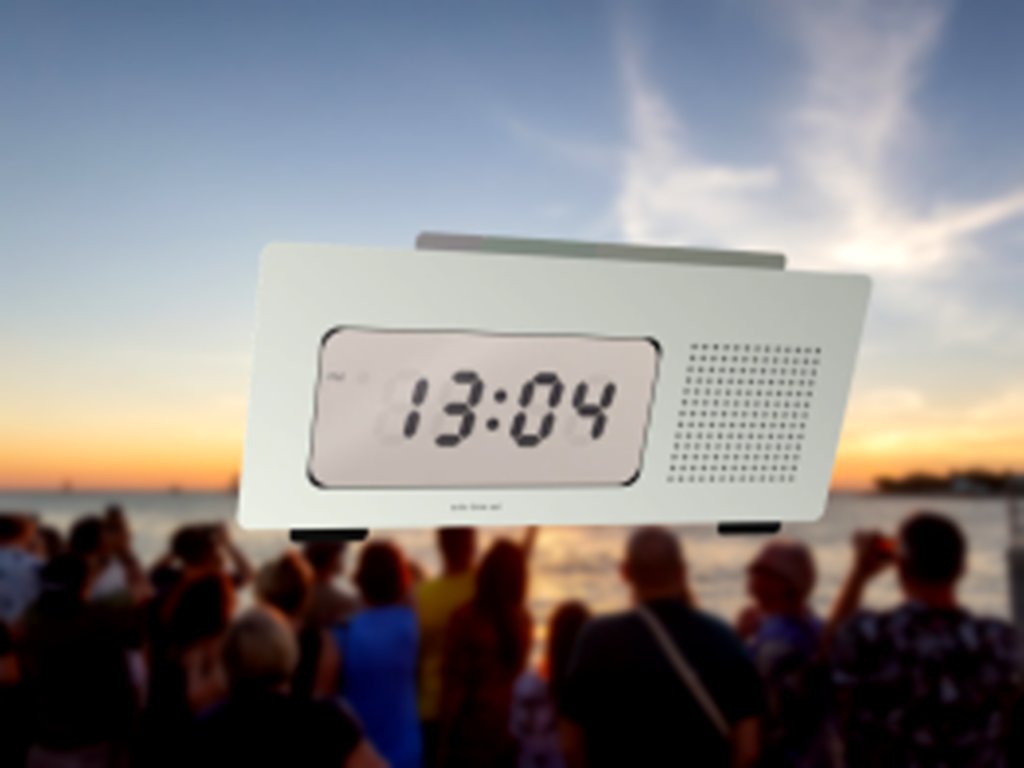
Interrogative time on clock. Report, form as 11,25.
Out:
13,04
